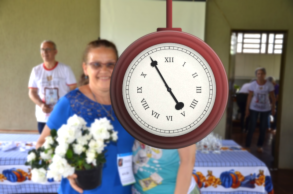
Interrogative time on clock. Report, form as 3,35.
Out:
4,55
